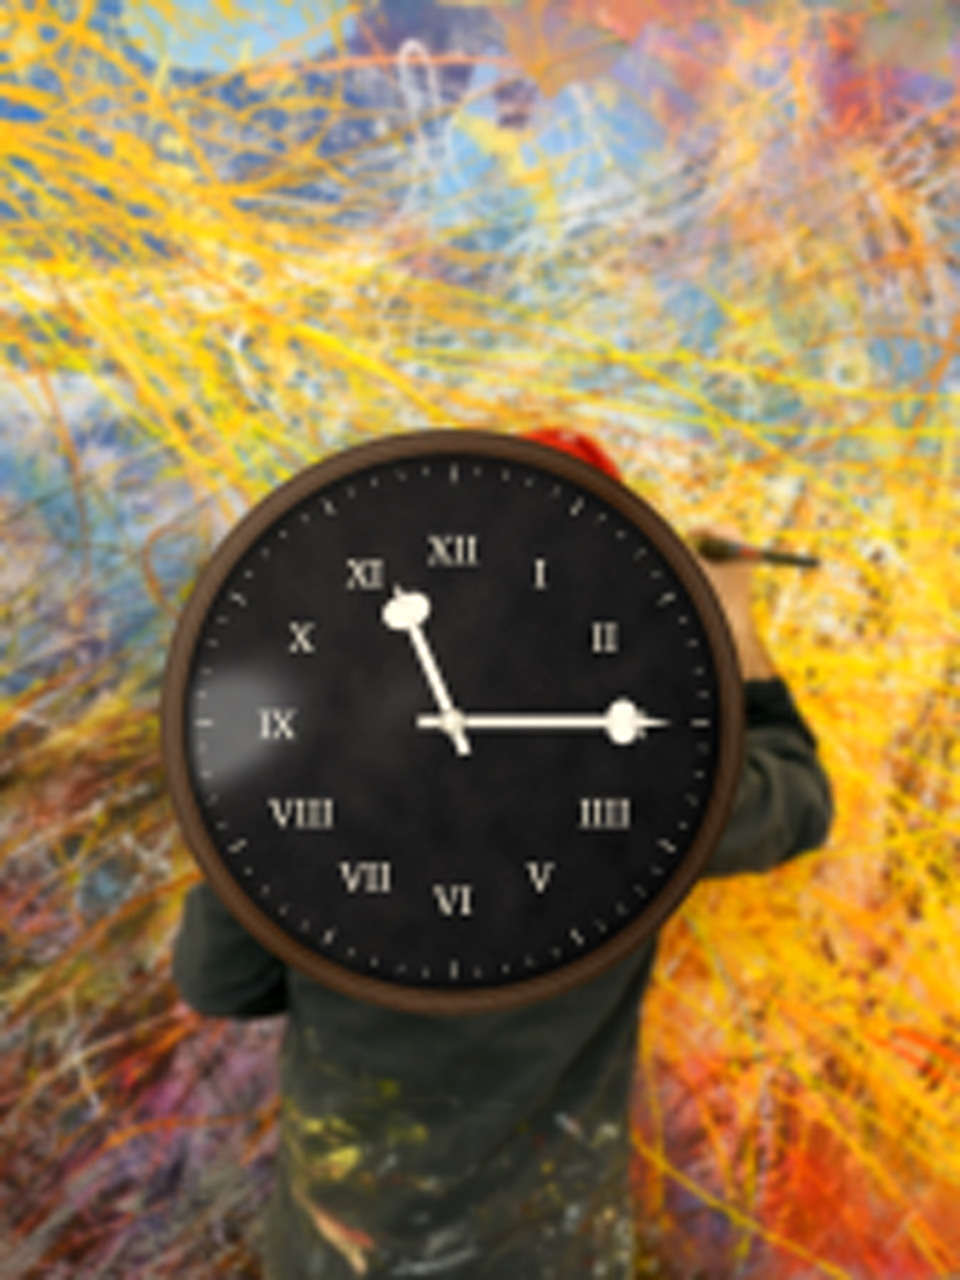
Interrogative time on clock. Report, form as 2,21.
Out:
11,15
